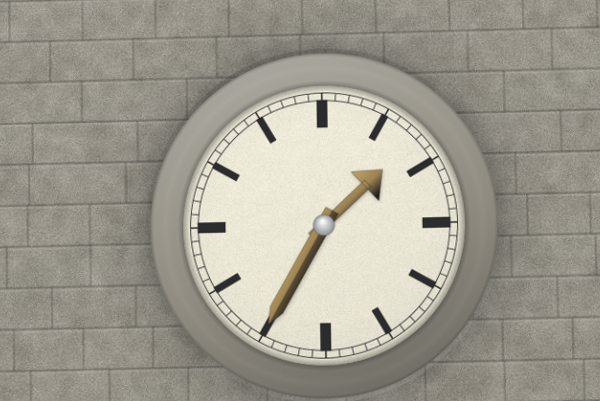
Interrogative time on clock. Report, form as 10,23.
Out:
1,35
